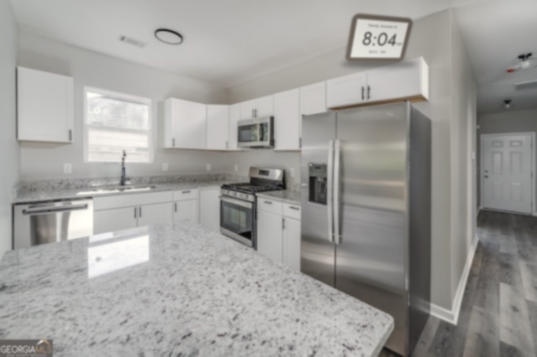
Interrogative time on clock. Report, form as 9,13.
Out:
8,04
